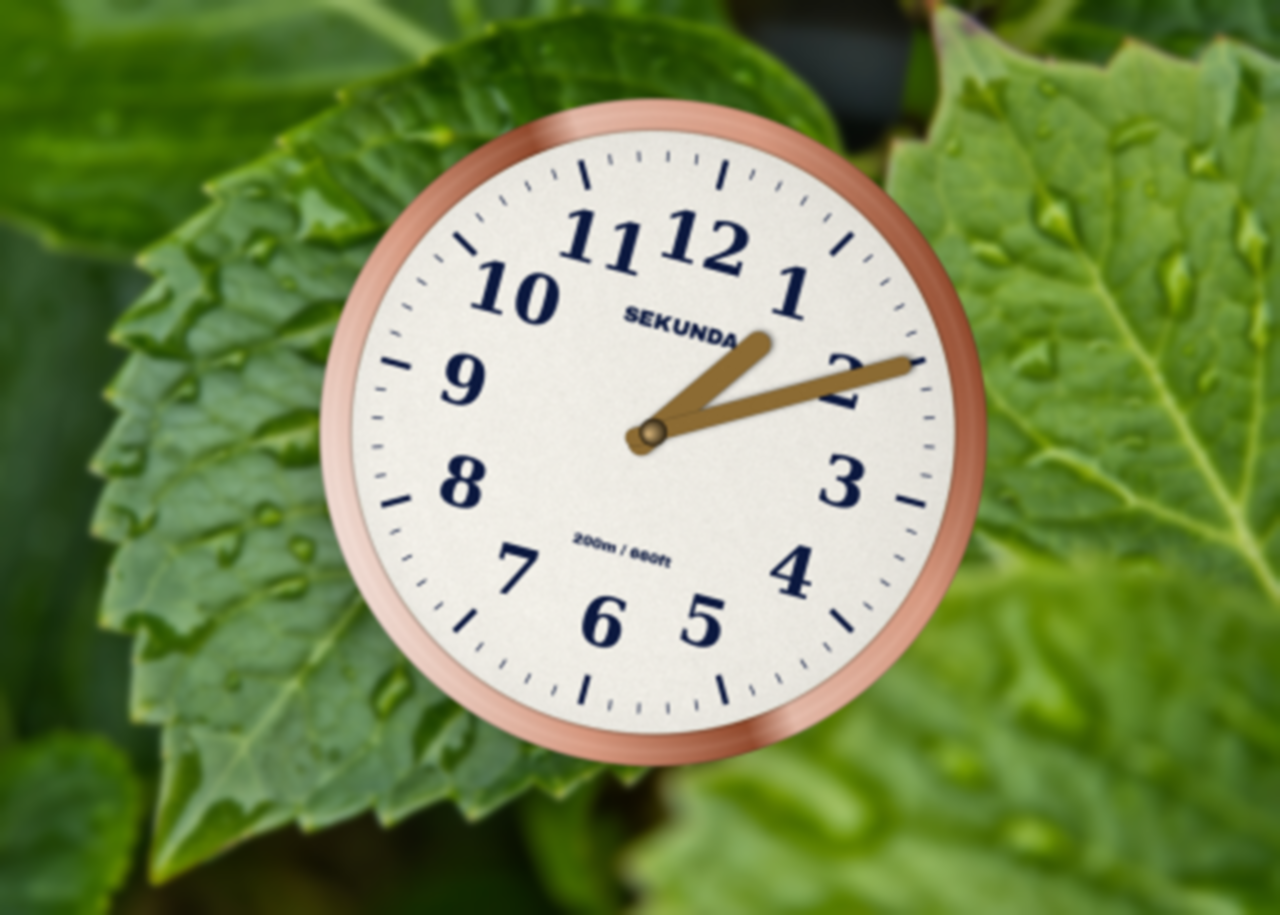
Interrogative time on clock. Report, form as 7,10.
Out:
1,10
